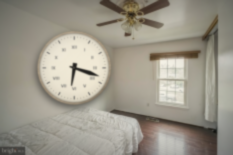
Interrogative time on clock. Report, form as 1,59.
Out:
6,18
